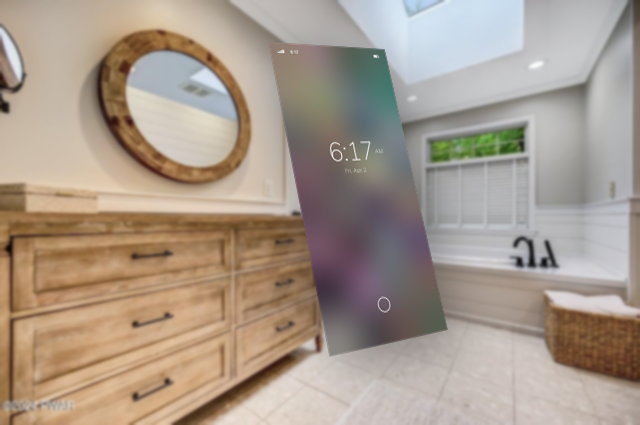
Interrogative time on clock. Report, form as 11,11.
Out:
6,17
